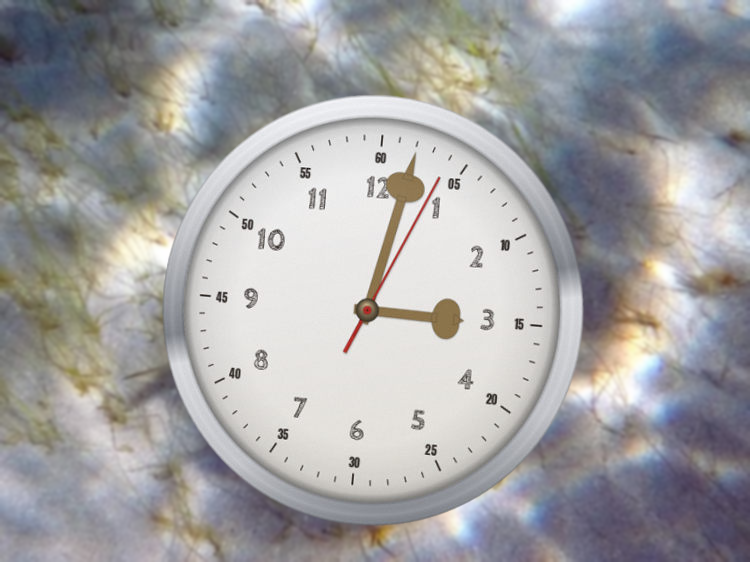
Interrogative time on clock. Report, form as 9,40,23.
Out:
3,02,04
